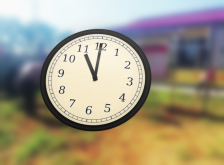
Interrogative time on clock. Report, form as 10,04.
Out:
11,00
